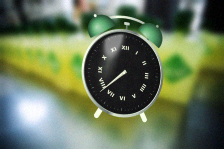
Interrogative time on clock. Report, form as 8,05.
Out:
7,38
